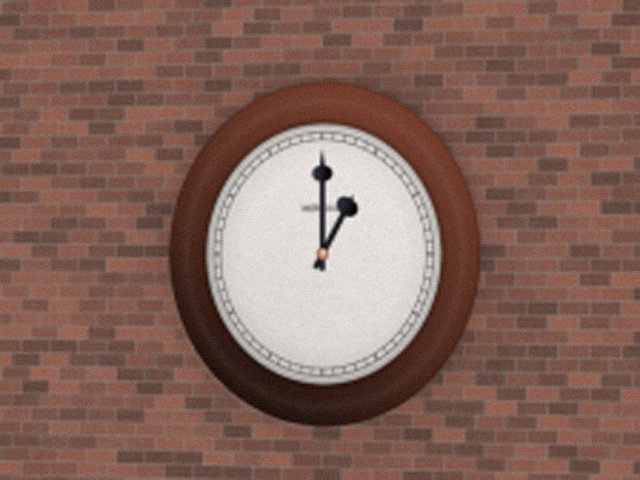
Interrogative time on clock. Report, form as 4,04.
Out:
1,00
